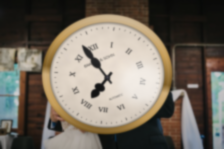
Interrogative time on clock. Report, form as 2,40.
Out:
7,58
